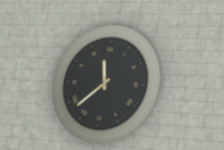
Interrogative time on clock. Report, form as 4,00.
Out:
11,38
